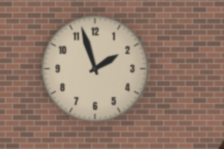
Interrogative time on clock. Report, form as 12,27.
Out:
1,57
